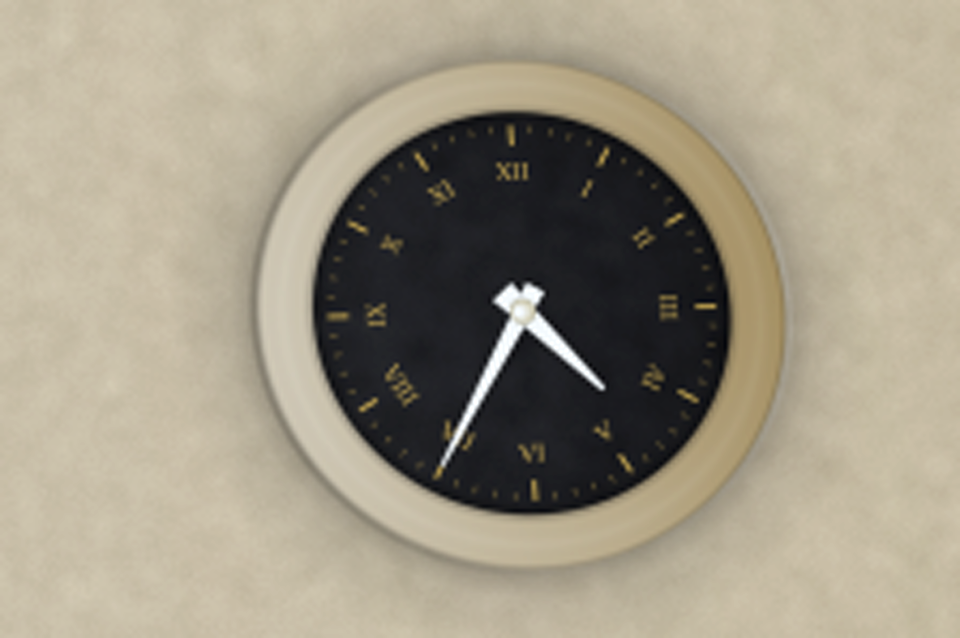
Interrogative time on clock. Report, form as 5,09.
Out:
4,35
